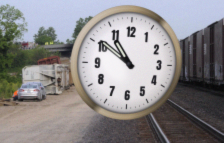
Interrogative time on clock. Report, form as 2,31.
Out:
10,51
